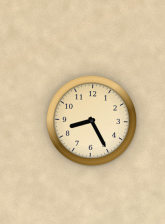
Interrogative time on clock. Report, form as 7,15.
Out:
8,25
